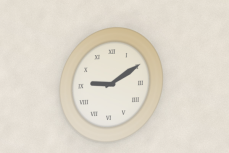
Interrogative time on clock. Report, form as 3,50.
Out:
9,10
